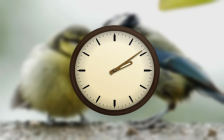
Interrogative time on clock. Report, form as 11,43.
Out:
2,09
